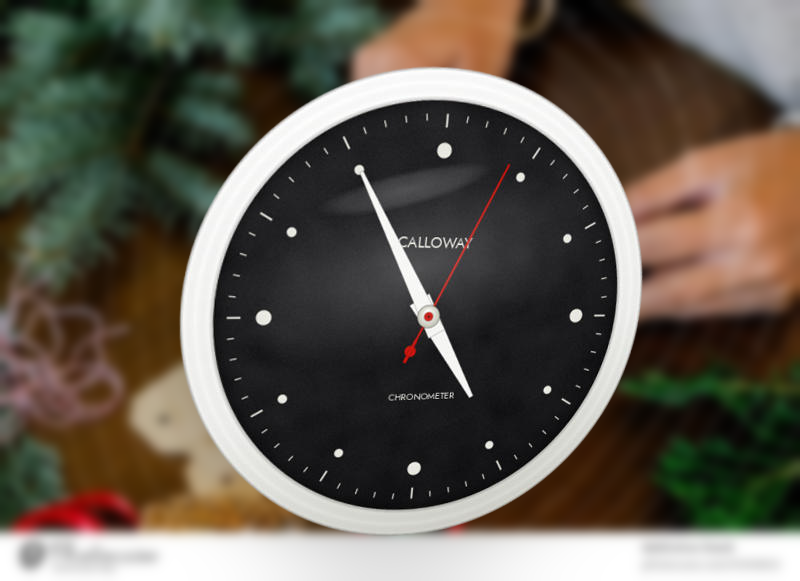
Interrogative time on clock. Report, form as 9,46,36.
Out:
4,55,04
